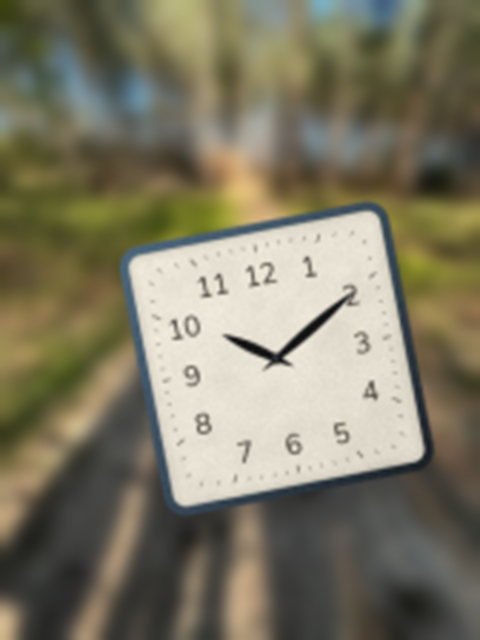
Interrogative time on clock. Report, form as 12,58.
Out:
10,10
